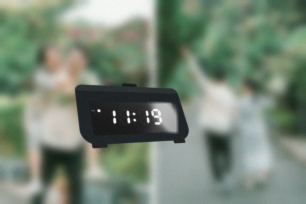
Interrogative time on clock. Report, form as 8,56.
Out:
11,19
